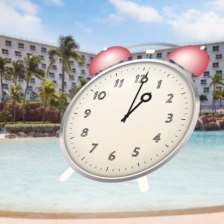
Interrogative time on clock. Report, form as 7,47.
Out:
1,01
